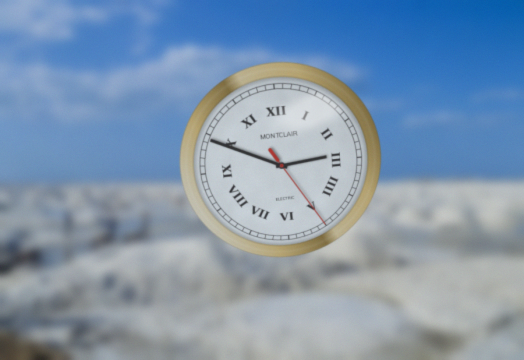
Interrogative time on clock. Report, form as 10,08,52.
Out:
2,49,25
